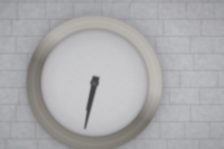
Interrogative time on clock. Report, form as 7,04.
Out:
6,32
